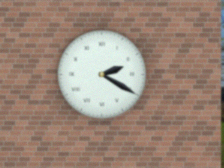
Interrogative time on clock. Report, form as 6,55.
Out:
2,20
